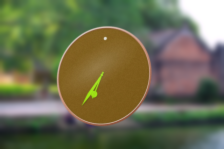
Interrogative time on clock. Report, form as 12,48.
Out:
6,35
